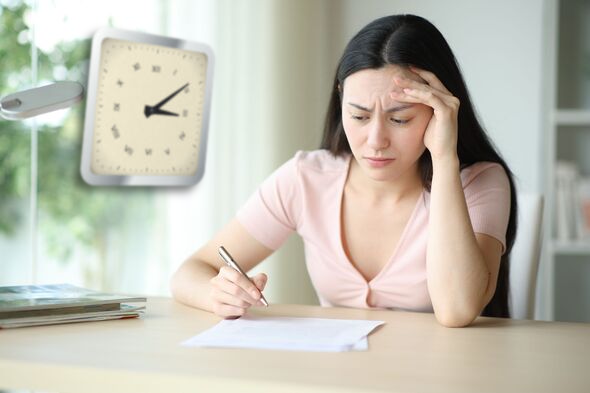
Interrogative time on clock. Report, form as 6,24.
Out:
3,09
